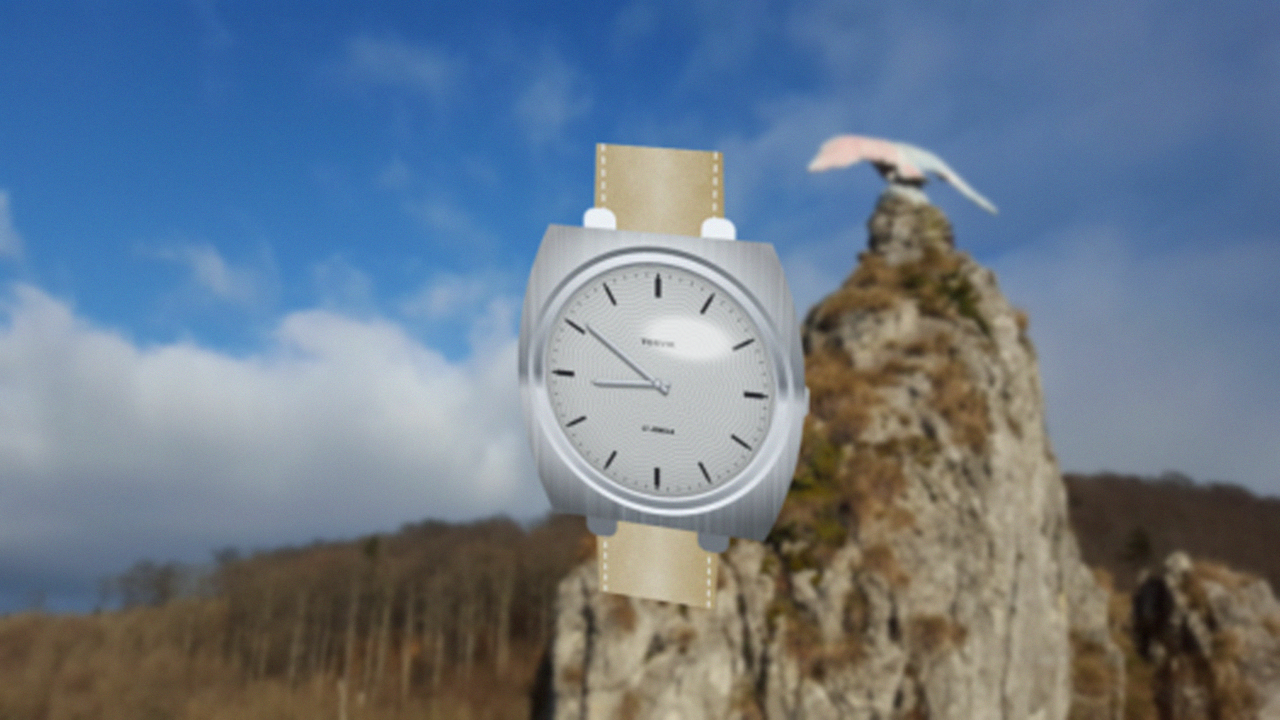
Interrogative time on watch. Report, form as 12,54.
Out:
8,51
